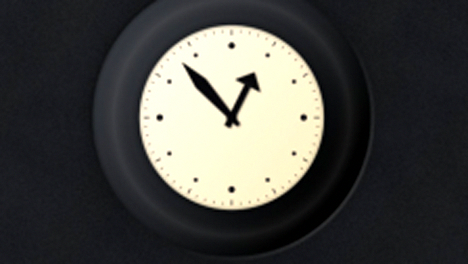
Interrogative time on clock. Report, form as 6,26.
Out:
12,53
